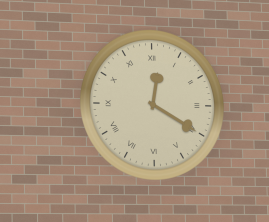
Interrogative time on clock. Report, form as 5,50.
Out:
12,20
